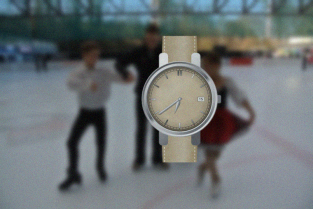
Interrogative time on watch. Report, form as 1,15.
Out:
6,39
